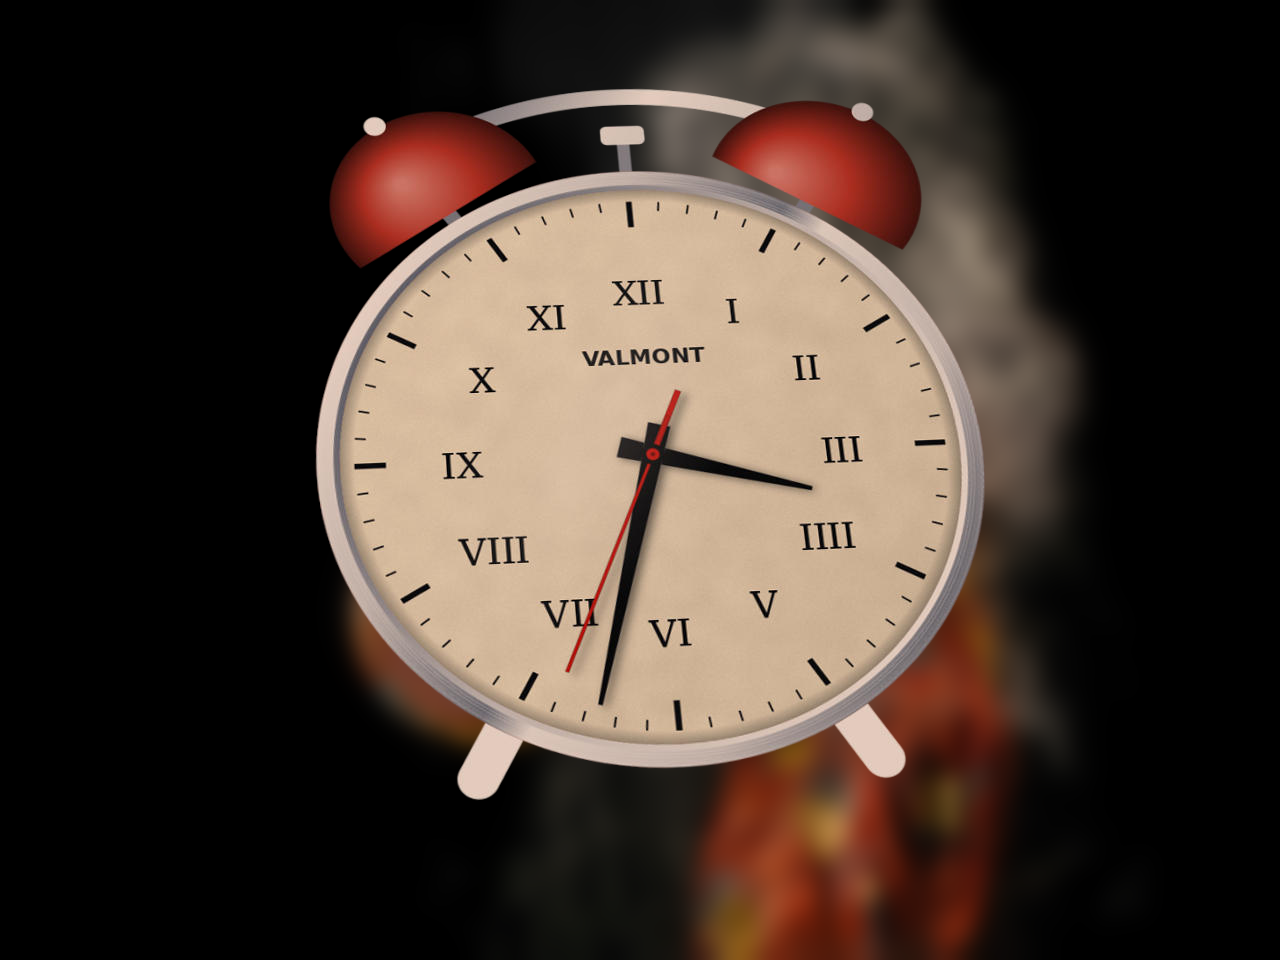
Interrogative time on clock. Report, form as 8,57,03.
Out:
3,32,34
